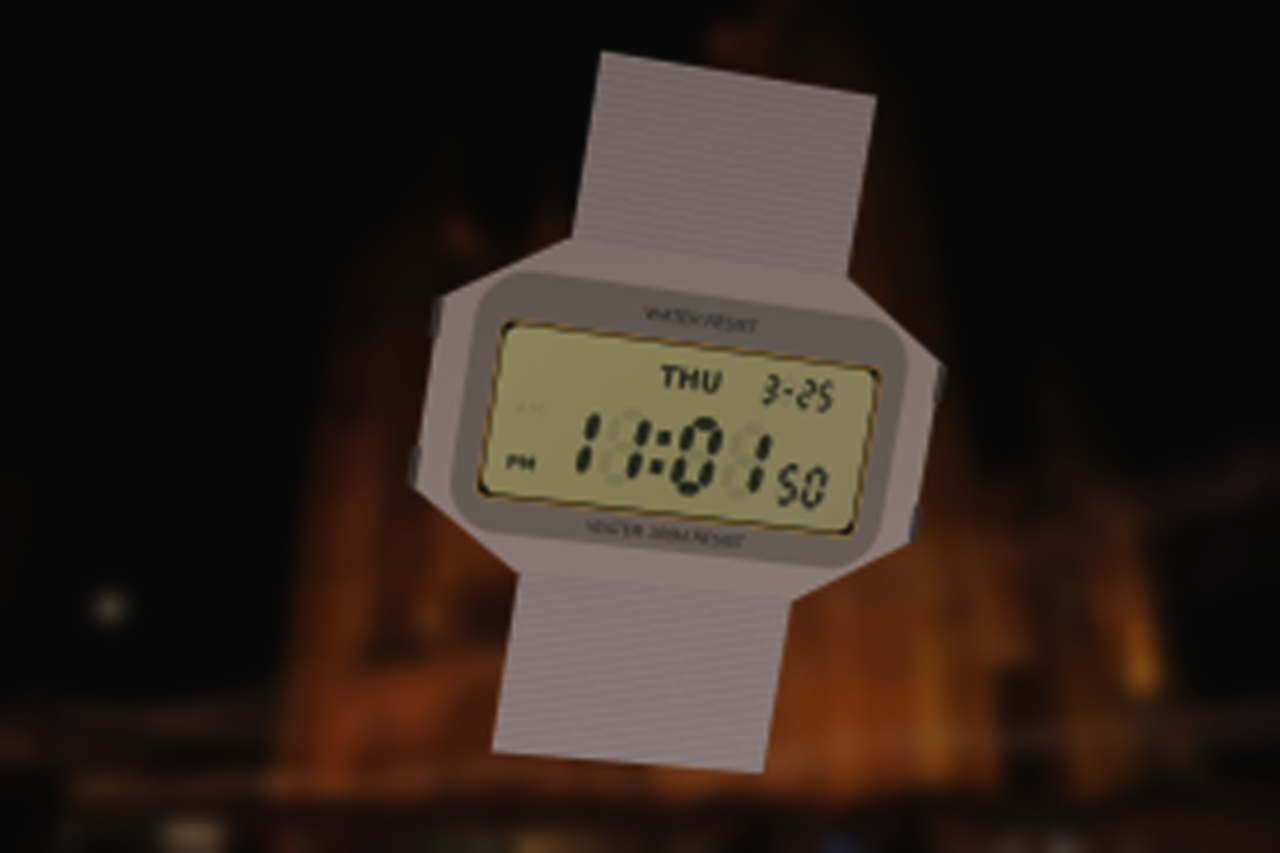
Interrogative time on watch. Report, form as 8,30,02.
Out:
11,01,50
